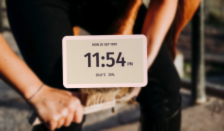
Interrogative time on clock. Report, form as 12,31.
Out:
11,54
